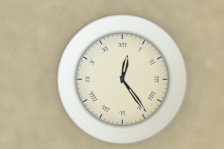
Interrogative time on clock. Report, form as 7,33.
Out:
12,24
